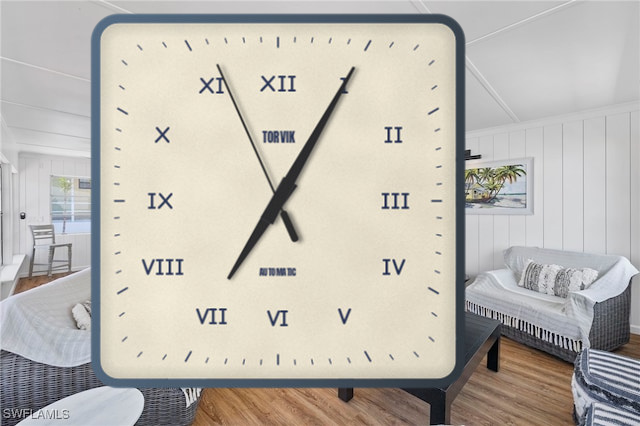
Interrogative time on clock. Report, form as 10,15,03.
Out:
7,04,56
